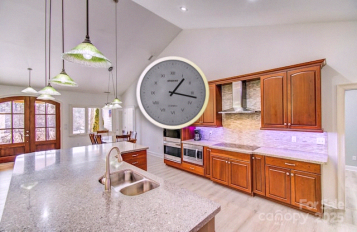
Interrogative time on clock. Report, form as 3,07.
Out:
1,17
